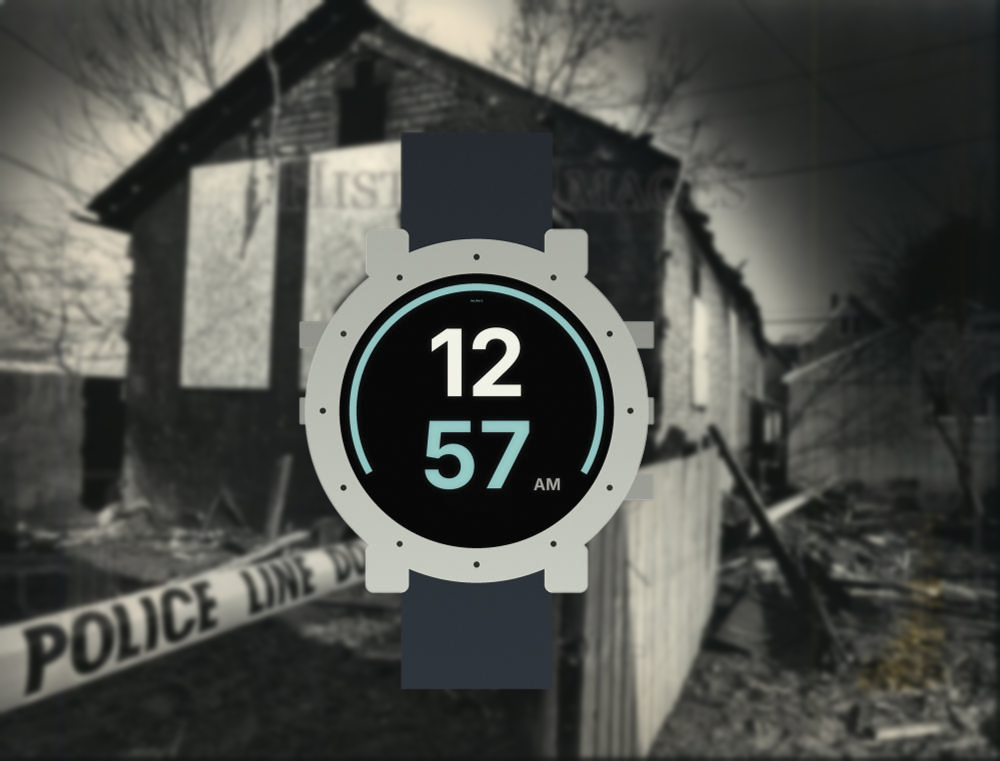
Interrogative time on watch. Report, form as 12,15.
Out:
12,57
